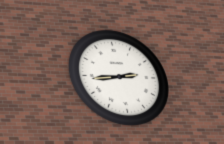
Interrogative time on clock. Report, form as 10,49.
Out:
2,44
